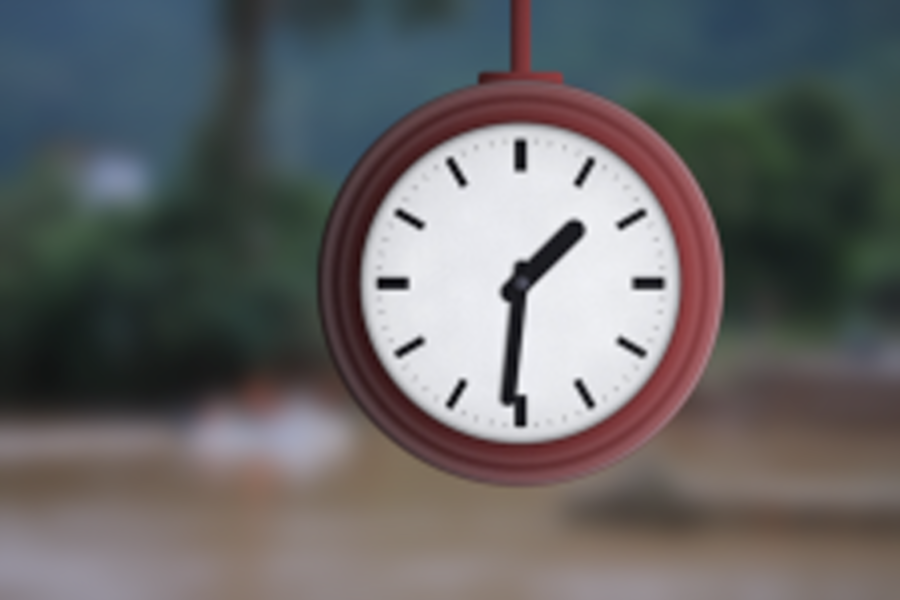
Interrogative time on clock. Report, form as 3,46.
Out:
1,31
